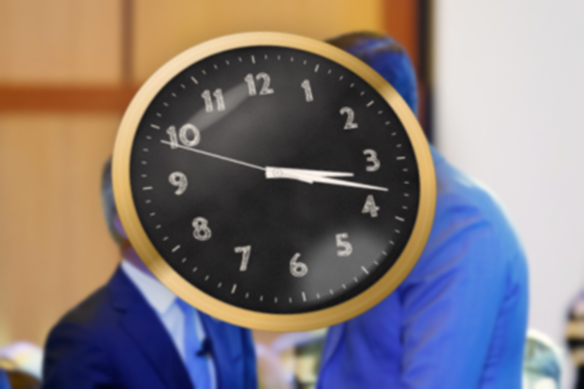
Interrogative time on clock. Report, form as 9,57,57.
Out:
3,17,49
